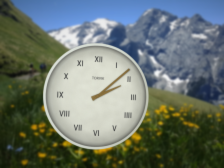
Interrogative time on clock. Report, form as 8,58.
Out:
2,08
